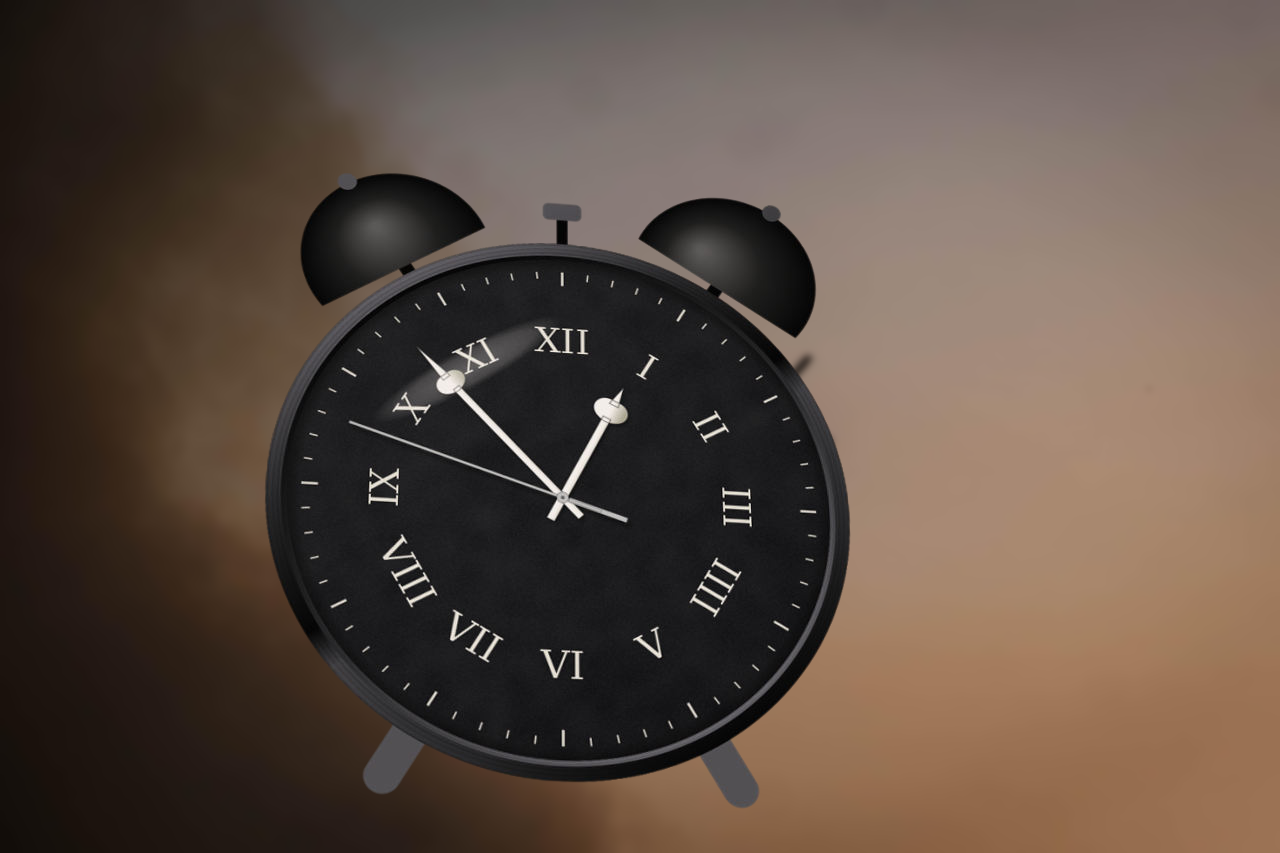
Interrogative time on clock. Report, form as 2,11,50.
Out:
12,52,48
